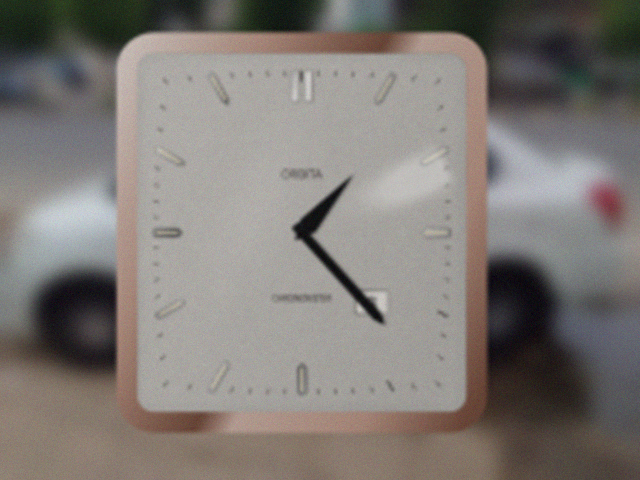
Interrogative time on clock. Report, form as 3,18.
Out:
1,23
